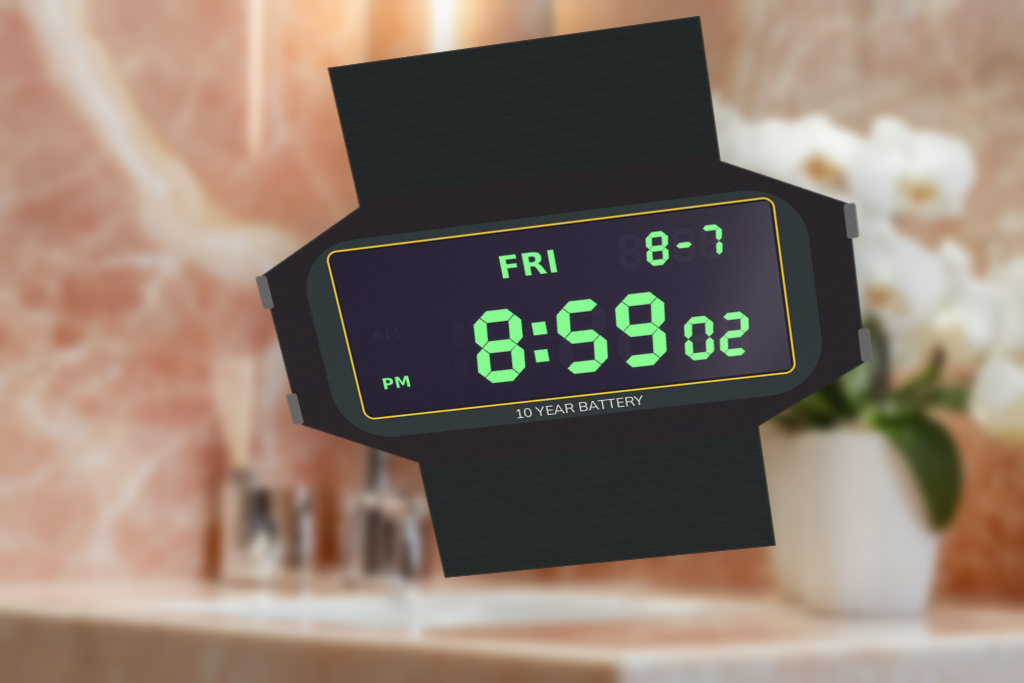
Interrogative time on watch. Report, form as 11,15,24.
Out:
8,59,02
